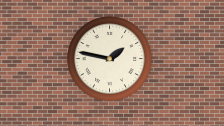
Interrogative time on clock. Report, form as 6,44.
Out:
1,47
